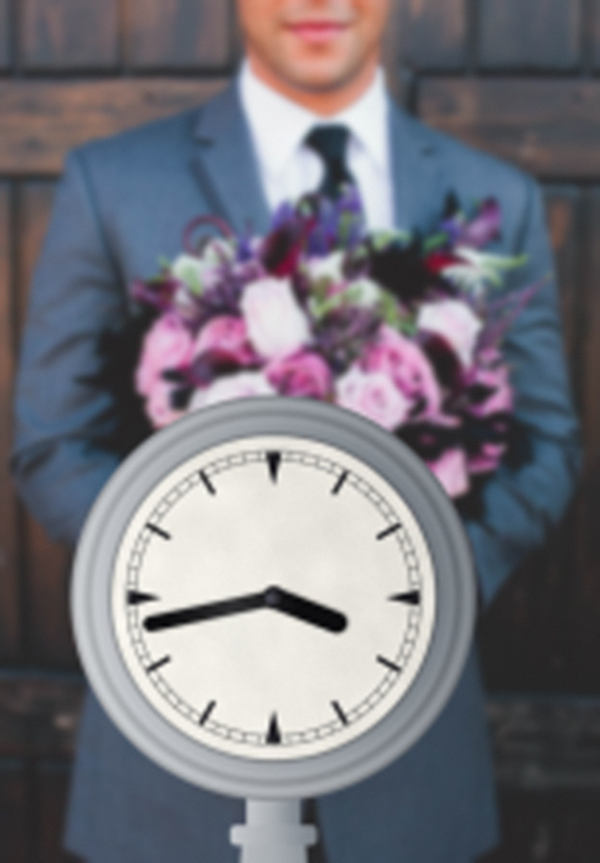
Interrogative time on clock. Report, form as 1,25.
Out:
3,43
